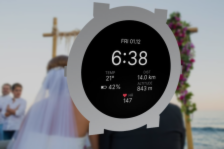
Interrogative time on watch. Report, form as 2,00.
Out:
6,38
